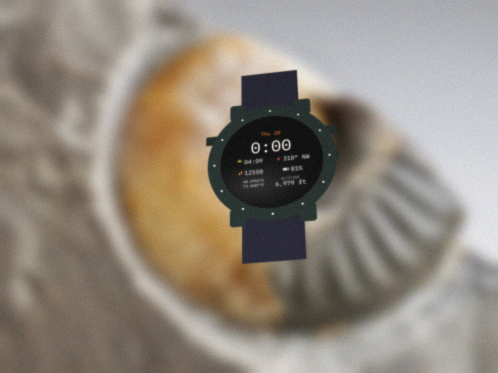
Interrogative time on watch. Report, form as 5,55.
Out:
0,00
